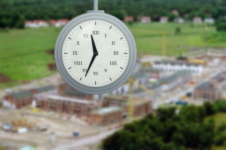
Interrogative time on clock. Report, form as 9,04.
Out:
11,34
